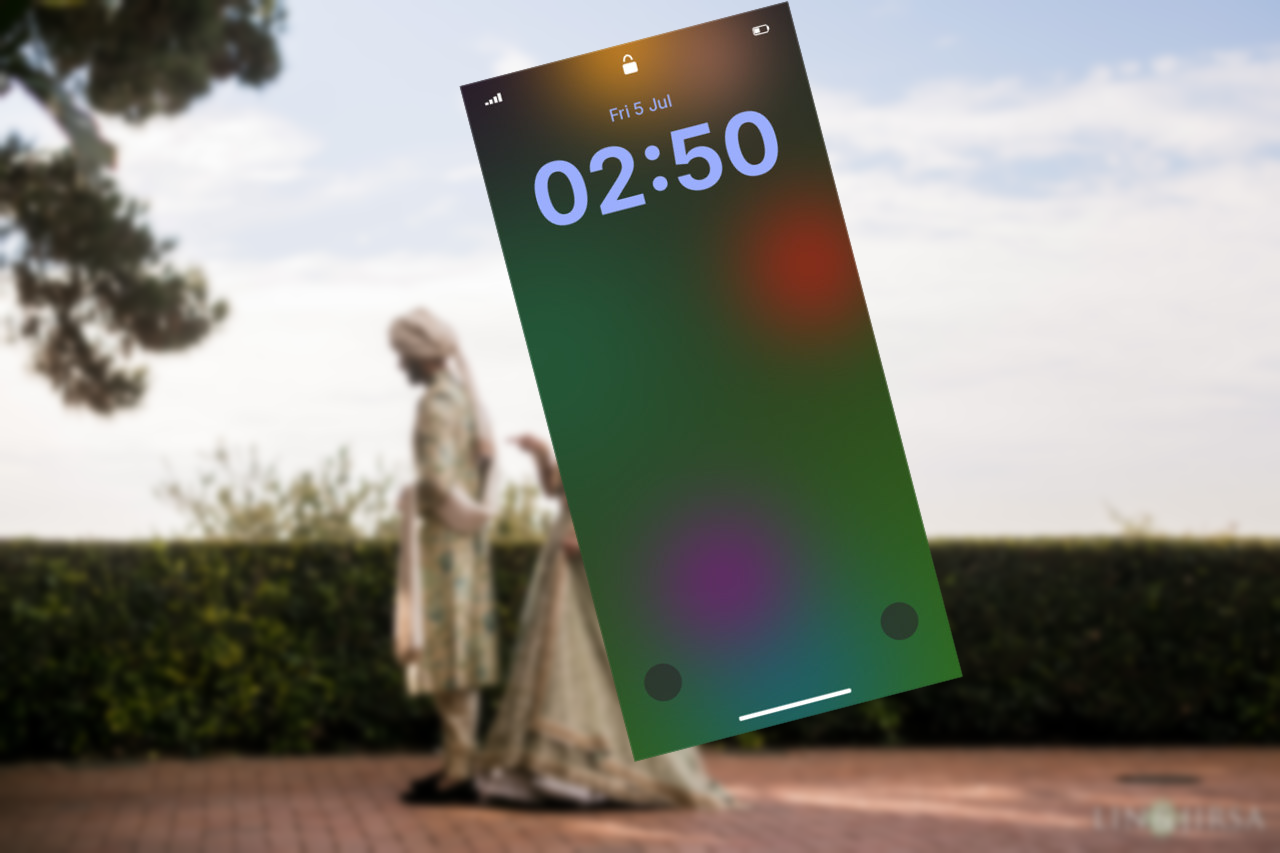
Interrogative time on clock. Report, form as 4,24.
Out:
2,50
